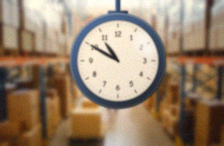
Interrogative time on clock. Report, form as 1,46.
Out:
10,50
